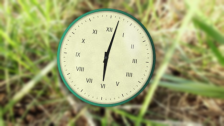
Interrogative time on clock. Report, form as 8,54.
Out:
6,02
